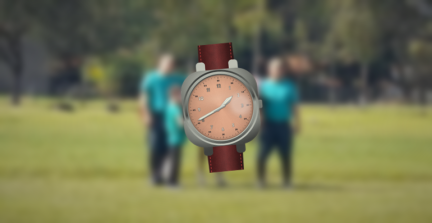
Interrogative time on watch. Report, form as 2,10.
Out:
1,41
